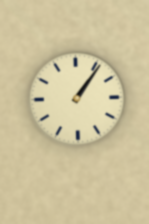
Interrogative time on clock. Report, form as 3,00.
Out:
1,06
